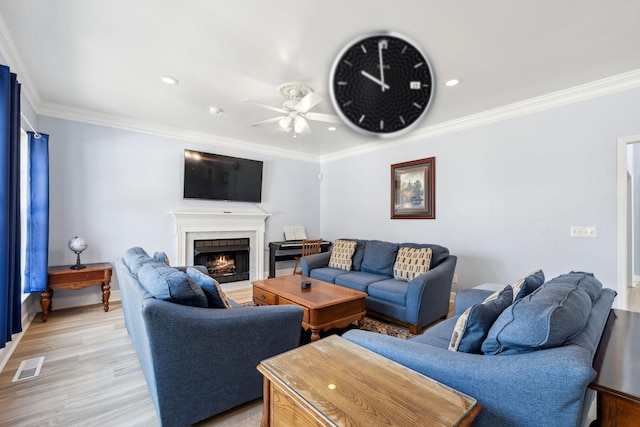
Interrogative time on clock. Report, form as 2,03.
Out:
9,59
